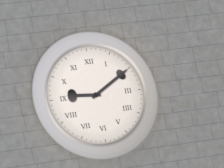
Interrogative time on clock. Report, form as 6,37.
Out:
9,10
